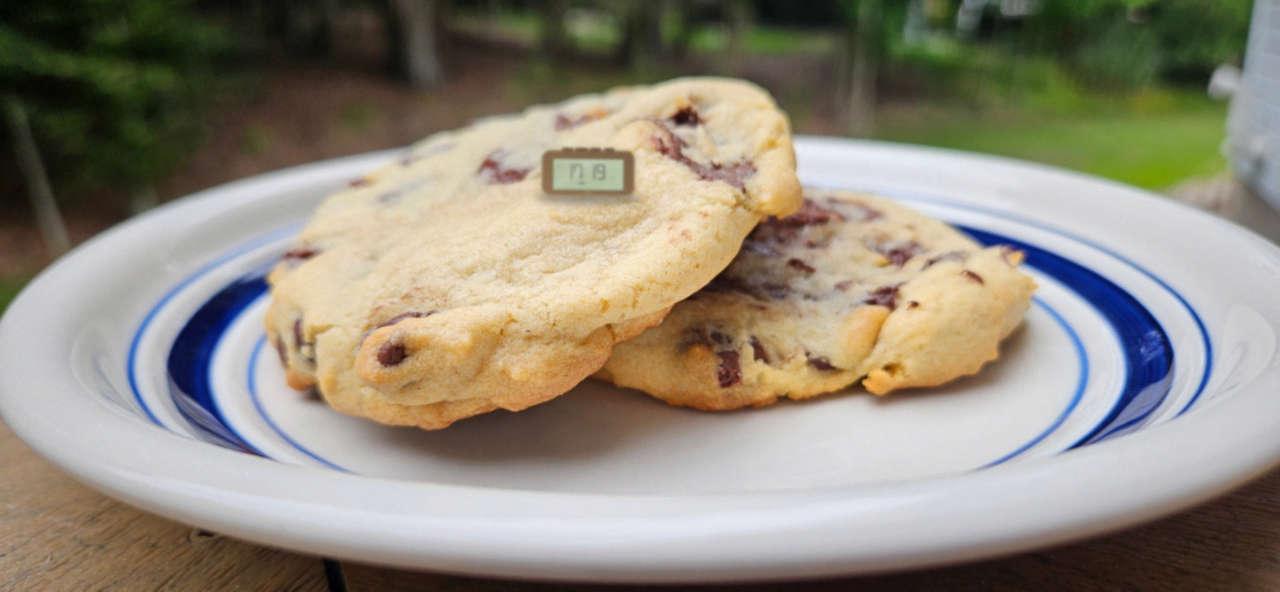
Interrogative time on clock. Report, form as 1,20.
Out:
17,19
